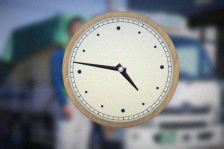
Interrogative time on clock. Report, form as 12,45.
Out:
4,47
